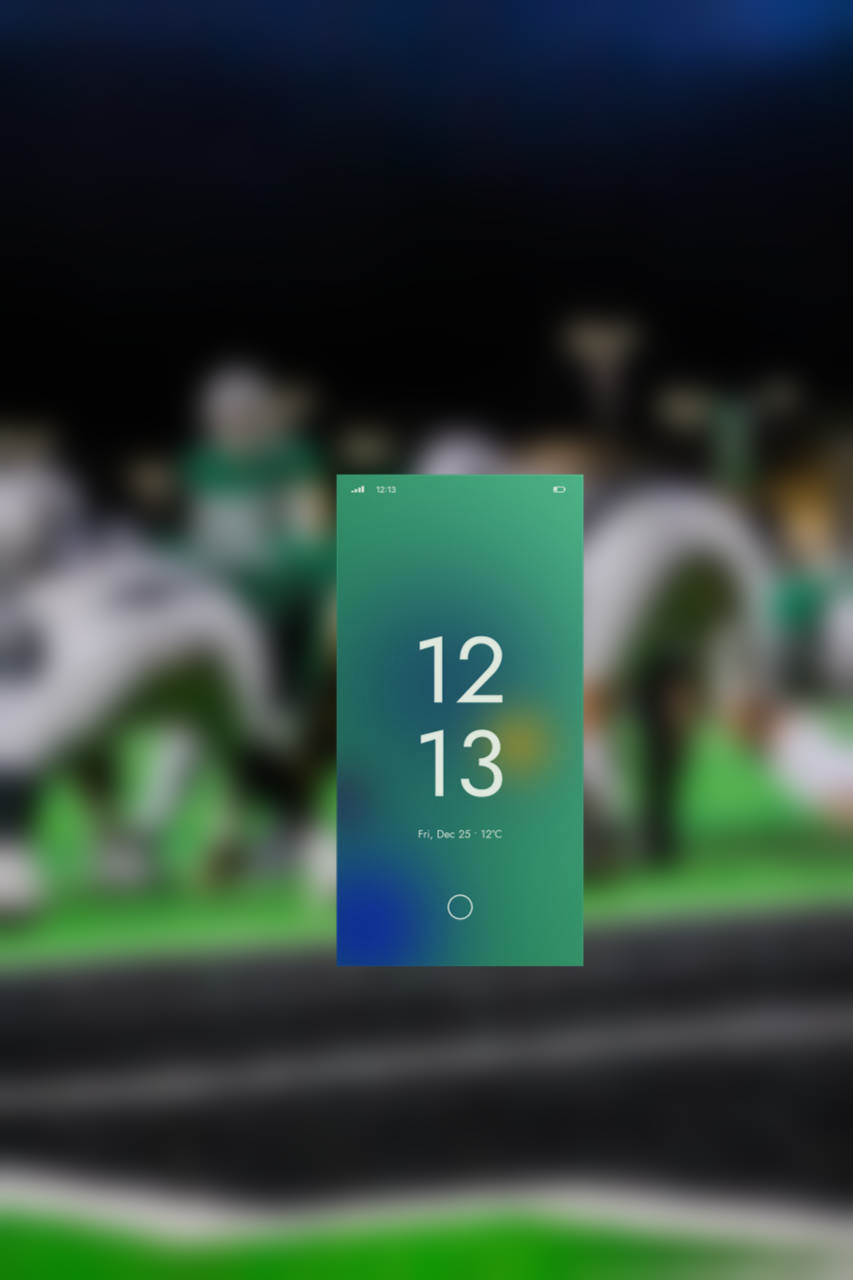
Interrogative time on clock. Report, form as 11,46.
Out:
12,13
